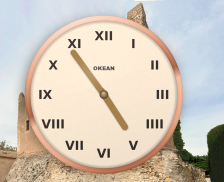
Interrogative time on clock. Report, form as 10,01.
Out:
4,54
